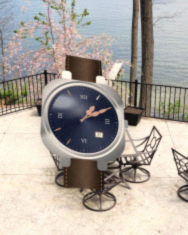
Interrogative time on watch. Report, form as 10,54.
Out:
1,10
